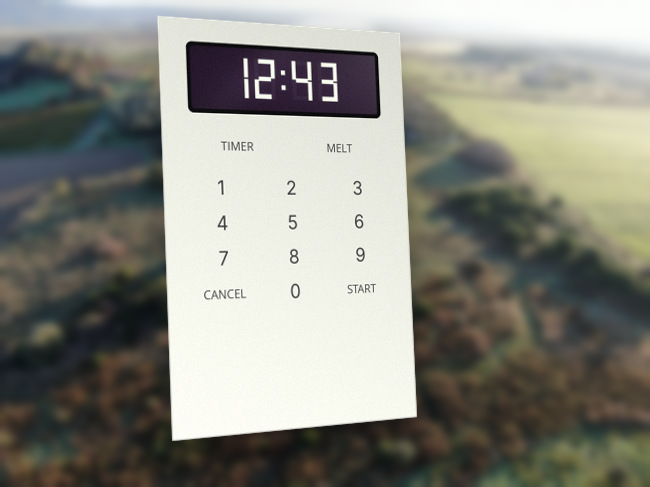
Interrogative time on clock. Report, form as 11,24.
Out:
12,43
